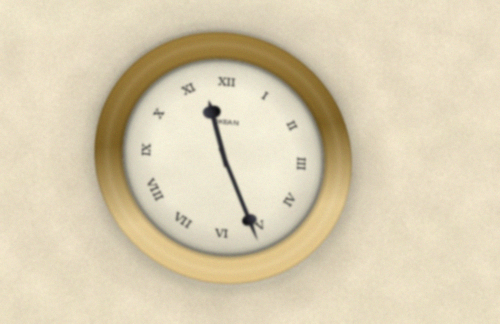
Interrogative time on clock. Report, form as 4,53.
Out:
11,26
